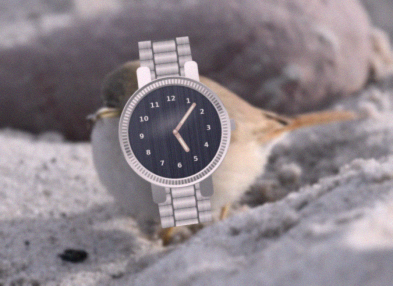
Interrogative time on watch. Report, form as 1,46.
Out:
5,07
